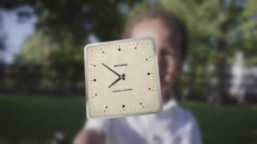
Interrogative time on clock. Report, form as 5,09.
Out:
7,52
